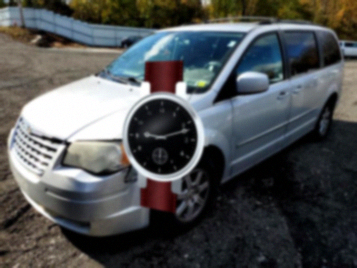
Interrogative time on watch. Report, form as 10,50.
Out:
9,12
